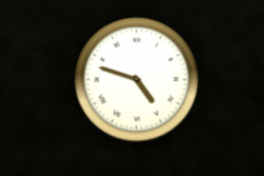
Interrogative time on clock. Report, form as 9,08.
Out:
4,48
